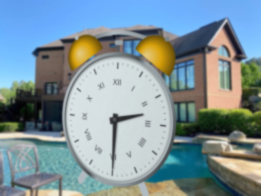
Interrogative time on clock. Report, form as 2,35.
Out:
2,30
